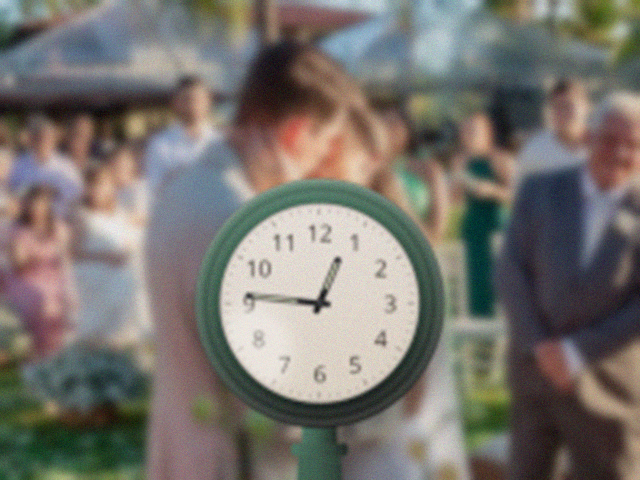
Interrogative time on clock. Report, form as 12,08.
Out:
12,46
